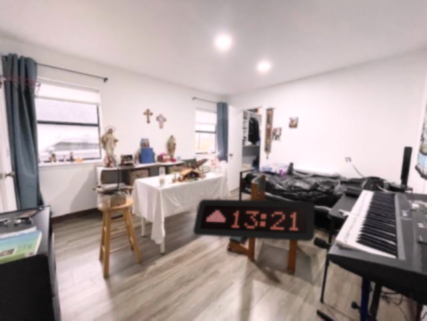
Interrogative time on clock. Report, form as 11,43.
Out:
13,21
